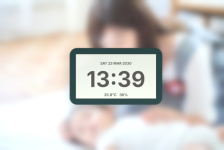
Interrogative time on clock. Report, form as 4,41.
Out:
13,39
